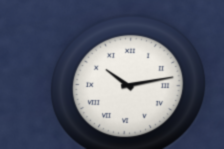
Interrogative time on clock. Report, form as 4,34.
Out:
10,13
